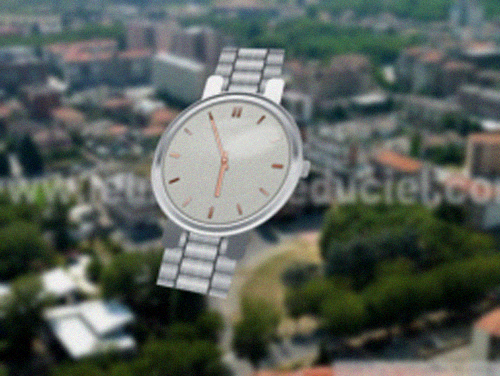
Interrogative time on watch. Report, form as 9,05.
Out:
5,55
